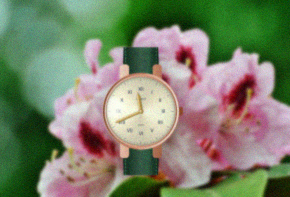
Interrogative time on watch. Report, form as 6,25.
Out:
11,41
